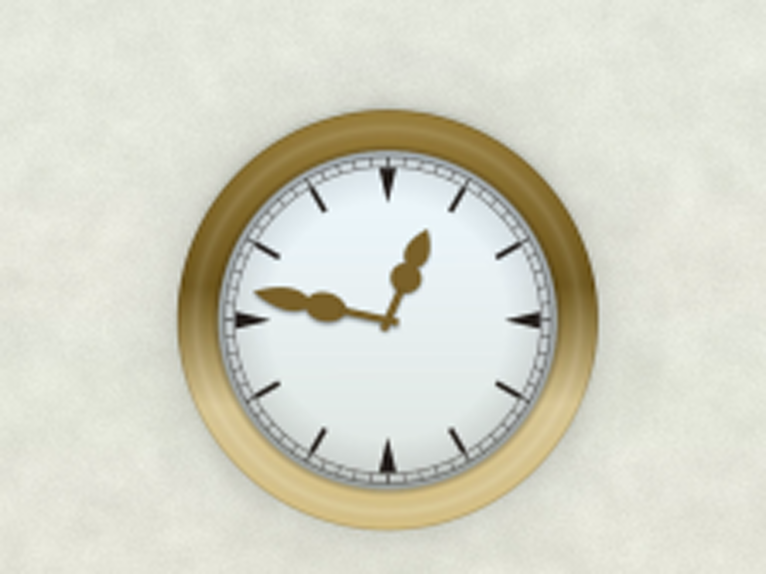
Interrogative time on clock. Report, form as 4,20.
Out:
12,47
